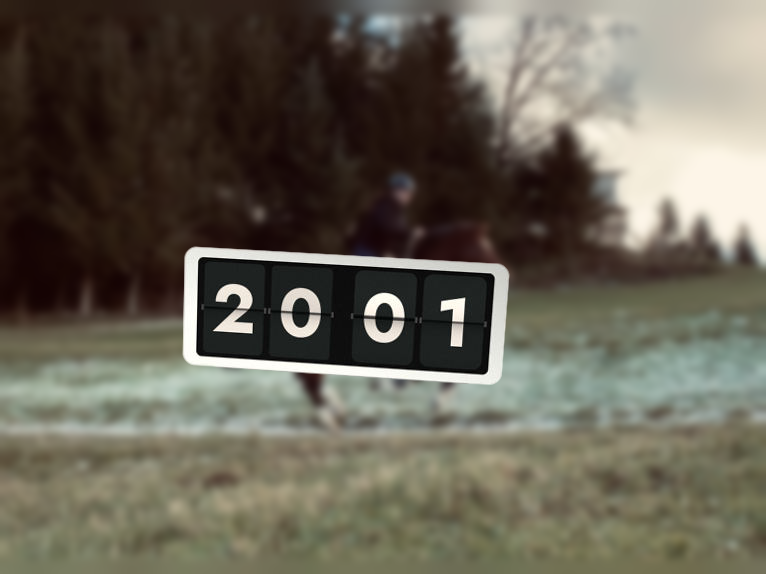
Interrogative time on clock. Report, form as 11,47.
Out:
20,01
